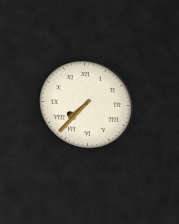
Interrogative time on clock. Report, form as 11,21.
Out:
7,37
